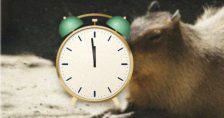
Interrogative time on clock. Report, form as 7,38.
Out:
11,59
